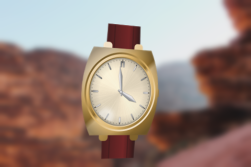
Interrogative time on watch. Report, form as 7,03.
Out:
3,59
